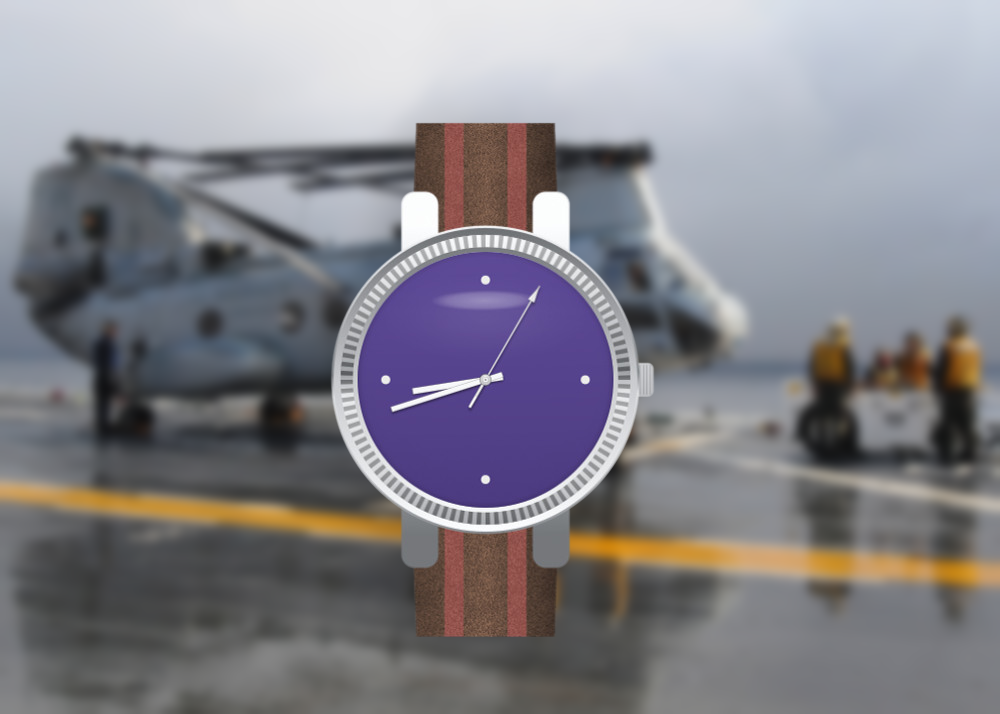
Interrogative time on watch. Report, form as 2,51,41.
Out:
8,42,05
